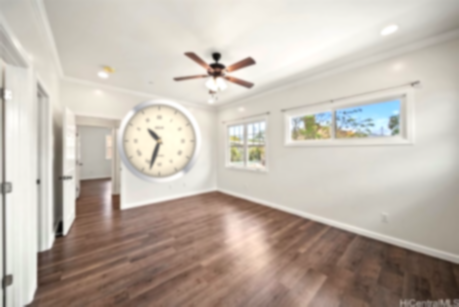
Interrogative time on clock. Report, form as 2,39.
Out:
10,33
